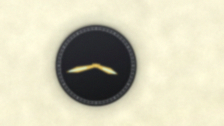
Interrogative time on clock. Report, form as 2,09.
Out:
3,43
